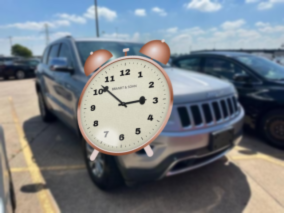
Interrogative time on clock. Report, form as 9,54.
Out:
2,52
